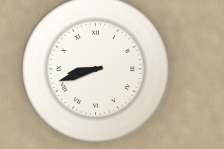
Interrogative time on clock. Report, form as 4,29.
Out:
8,42
